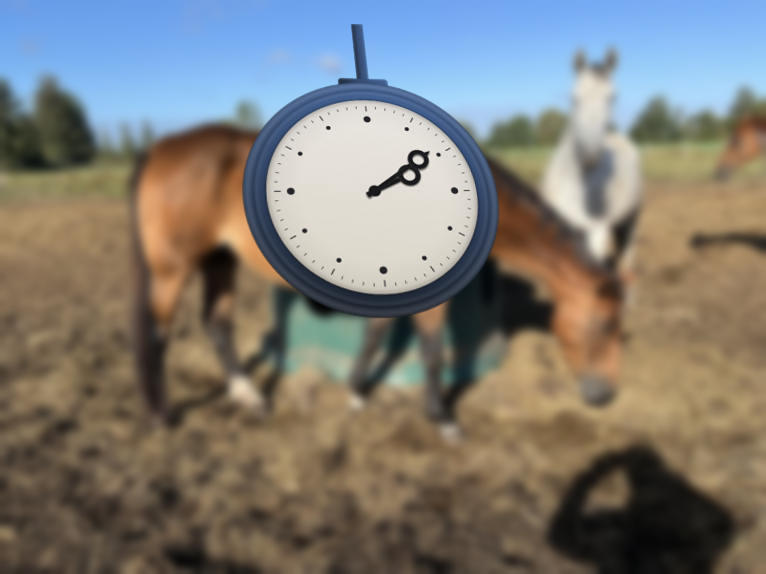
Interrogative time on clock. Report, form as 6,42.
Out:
2,09
